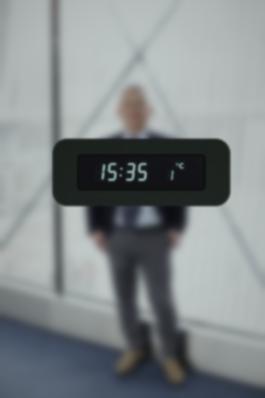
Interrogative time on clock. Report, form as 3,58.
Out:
15,35
